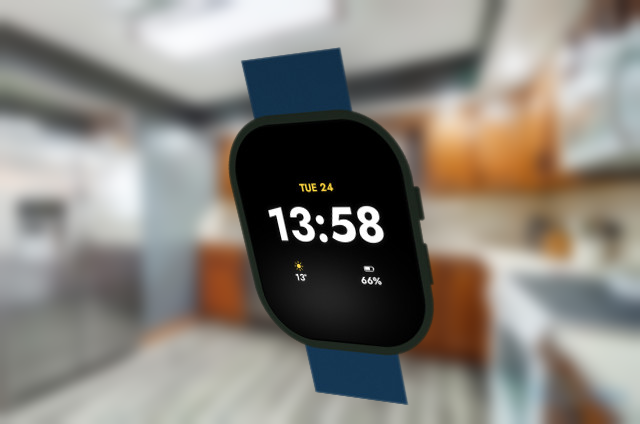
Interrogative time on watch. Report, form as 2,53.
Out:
13,58
